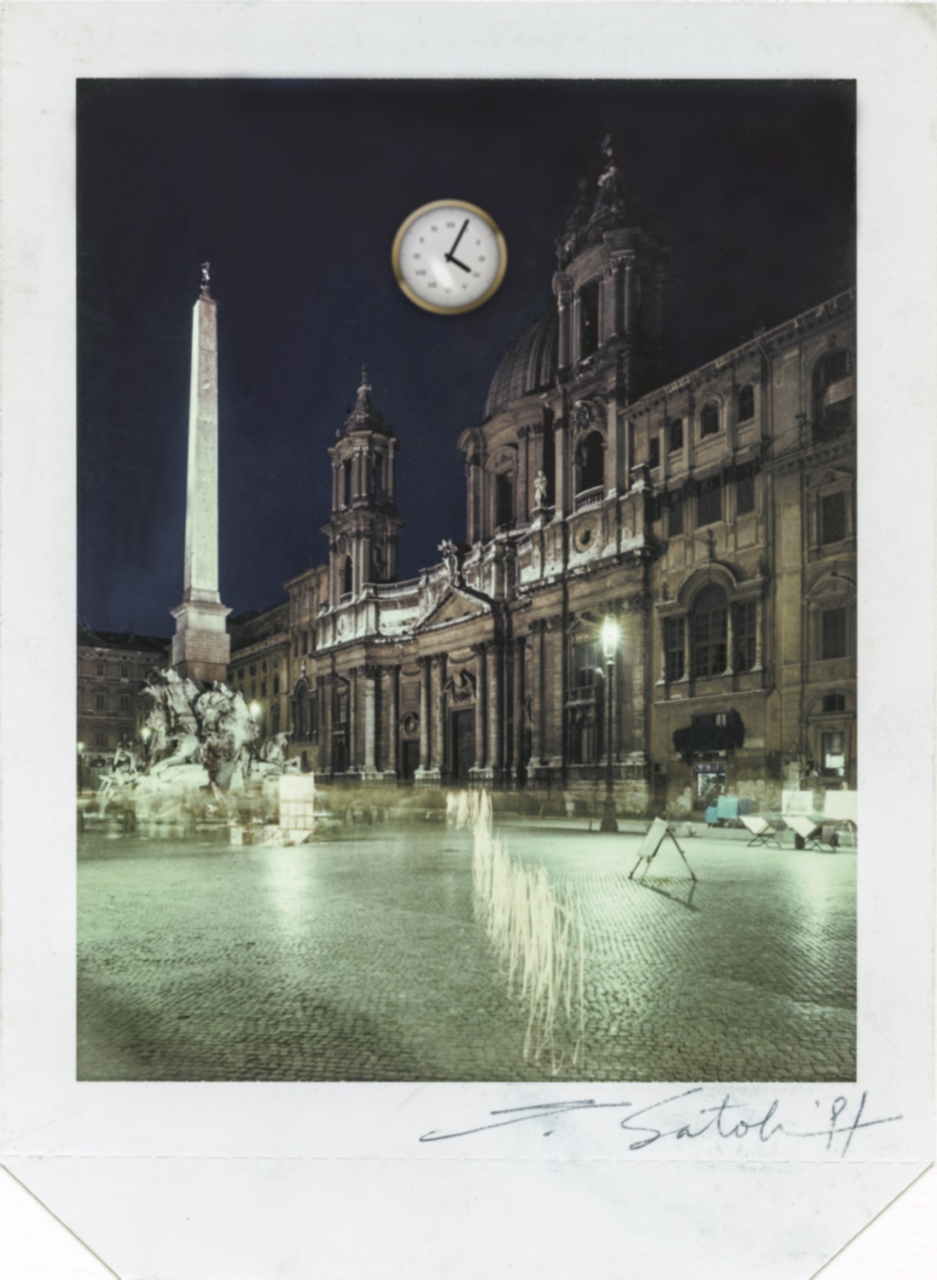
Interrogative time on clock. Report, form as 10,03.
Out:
4,04
